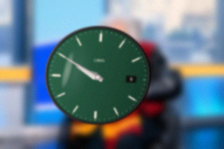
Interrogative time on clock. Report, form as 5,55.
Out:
9,50
